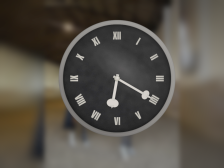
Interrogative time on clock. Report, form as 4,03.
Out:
6,20
